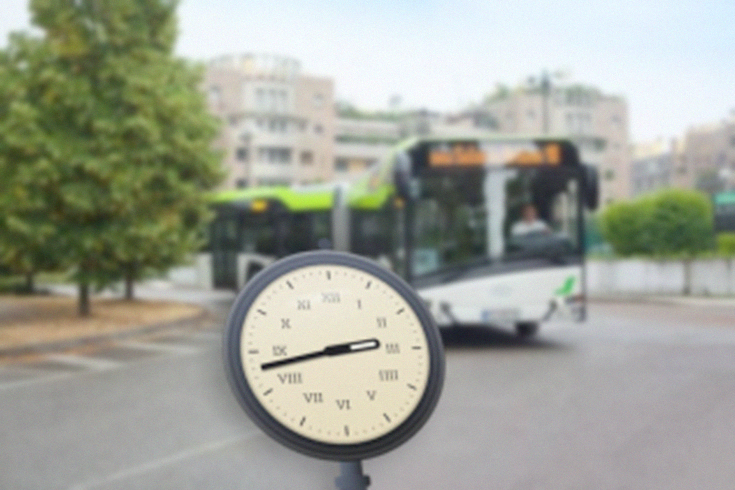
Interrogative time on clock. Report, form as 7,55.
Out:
2,43
